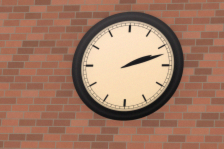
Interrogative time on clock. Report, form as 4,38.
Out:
2,12
